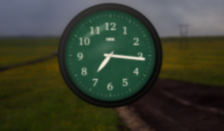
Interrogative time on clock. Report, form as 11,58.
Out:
7,16
